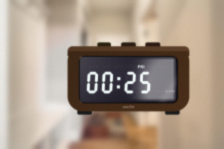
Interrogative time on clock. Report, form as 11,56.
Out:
0,25
